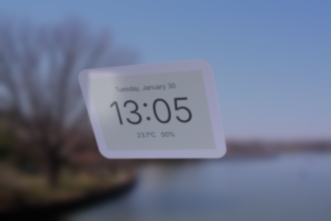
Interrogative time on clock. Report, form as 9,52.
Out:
13,05
